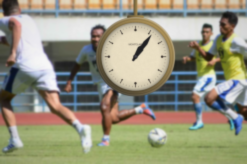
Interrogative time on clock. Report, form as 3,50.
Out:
1,06
